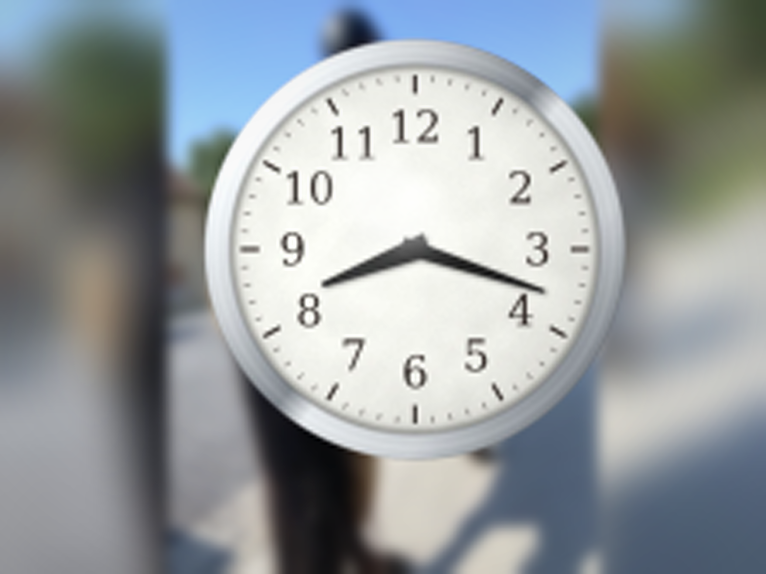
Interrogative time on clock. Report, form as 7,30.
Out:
8,18
